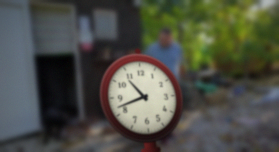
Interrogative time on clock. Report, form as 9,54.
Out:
10,42
